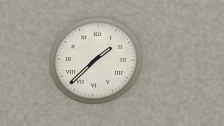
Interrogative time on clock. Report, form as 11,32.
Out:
1,37
